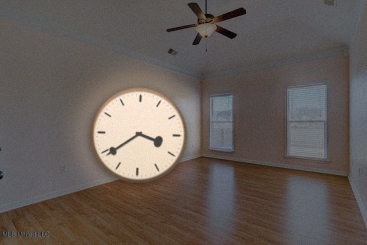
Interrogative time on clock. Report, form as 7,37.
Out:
3,39
